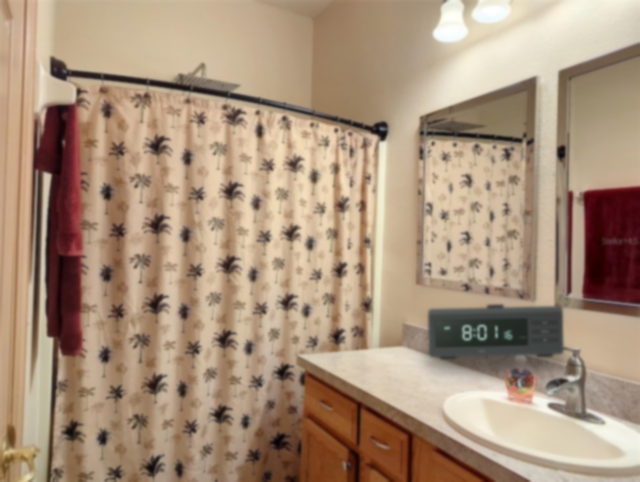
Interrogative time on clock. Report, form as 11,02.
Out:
8,01
